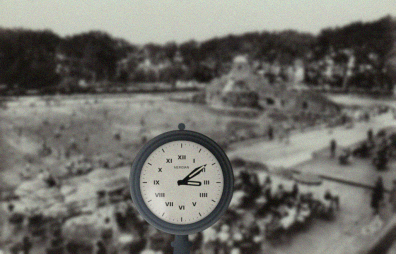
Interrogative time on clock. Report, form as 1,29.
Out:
3,09
